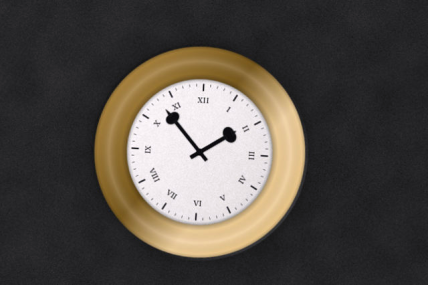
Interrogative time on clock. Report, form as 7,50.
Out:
1,53
